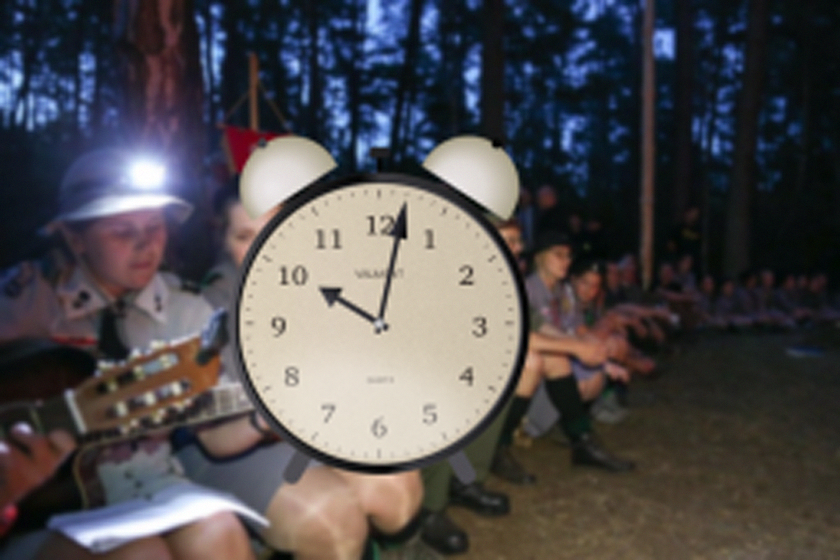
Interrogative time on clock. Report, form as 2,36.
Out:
10,02
